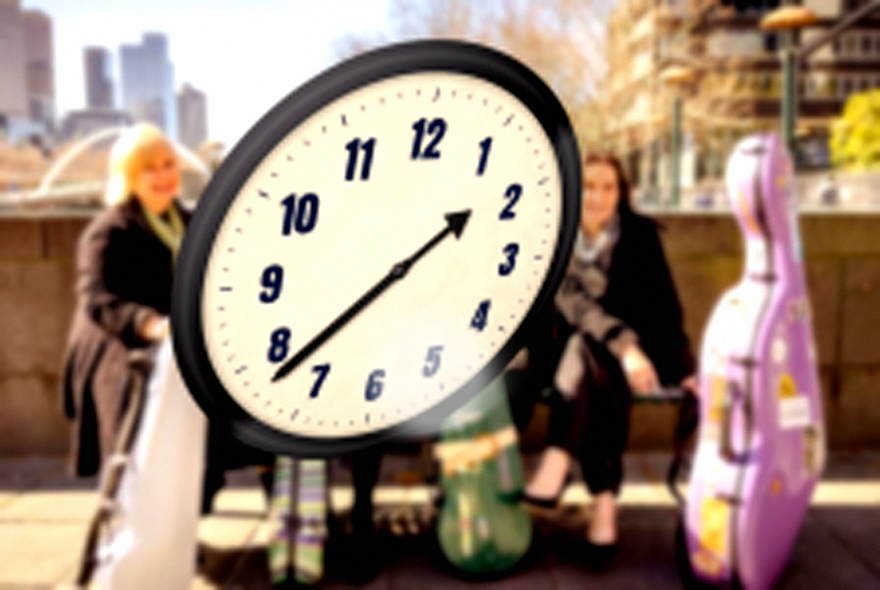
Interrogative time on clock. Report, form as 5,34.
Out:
1,38
